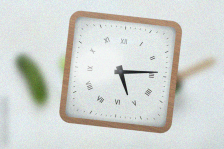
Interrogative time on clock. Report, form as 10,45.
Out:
5,14
